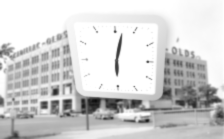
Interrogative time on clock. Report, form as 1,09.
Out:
6,02
